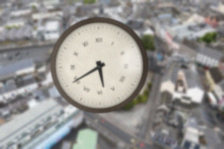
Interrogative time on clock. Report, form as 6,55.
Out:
5,40
